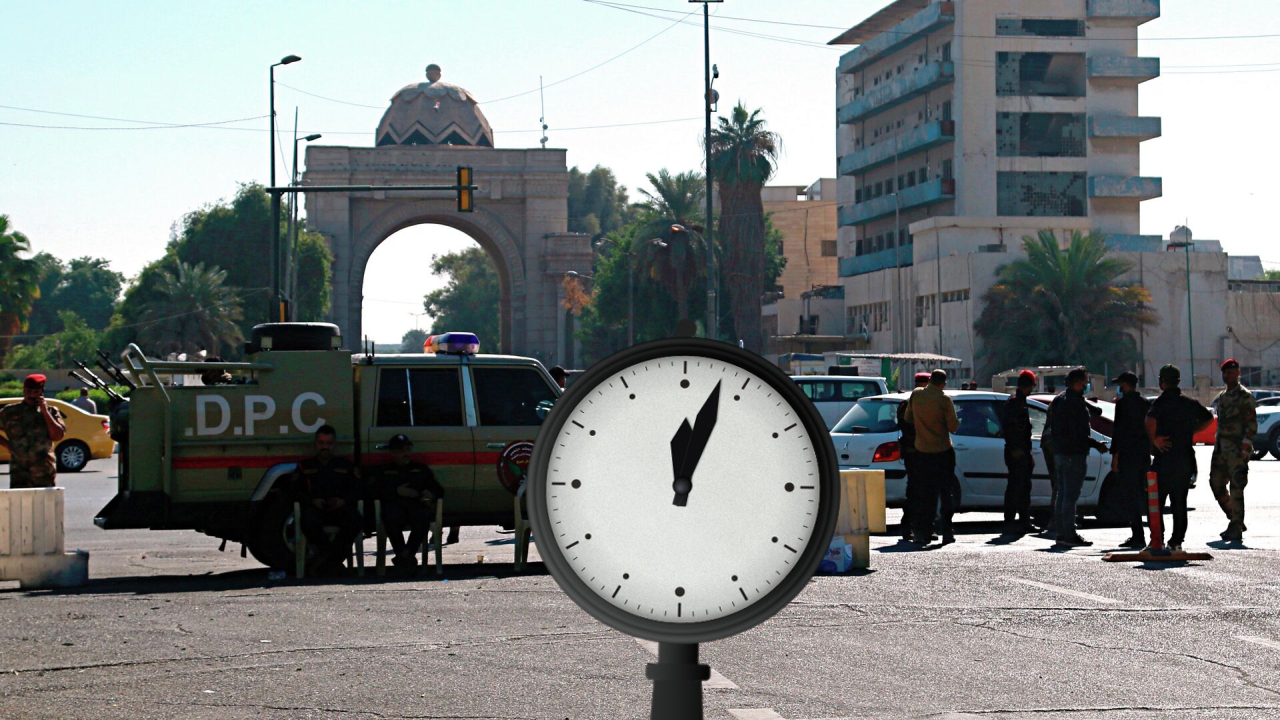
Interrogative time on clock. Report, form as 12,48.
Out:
12,03
